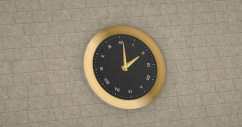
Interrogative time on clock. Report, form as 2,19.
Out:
2,01
